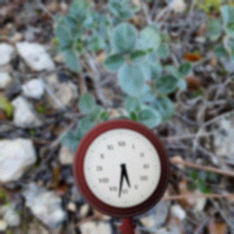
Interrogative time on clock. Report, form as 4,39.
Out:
5,32
